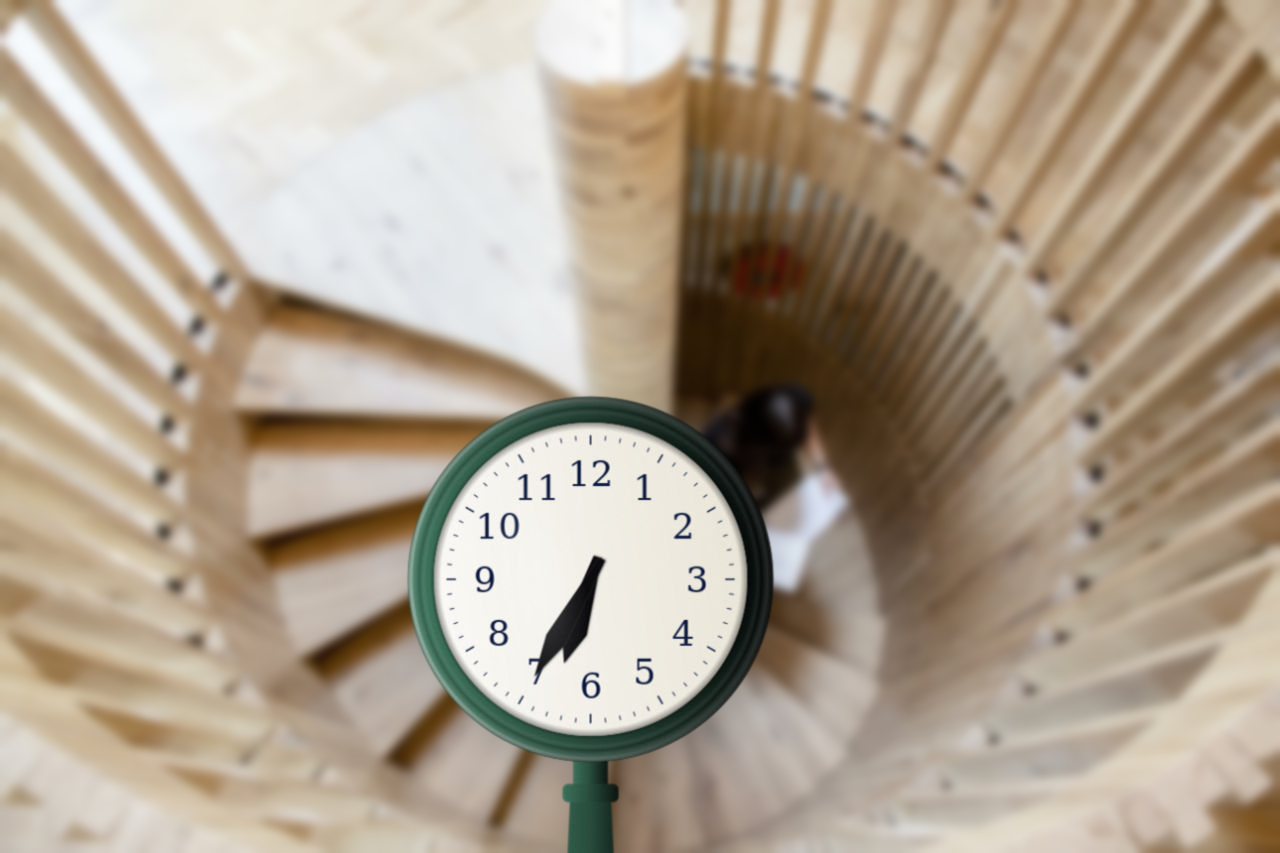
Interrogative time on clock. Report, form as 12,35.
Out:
6,35
